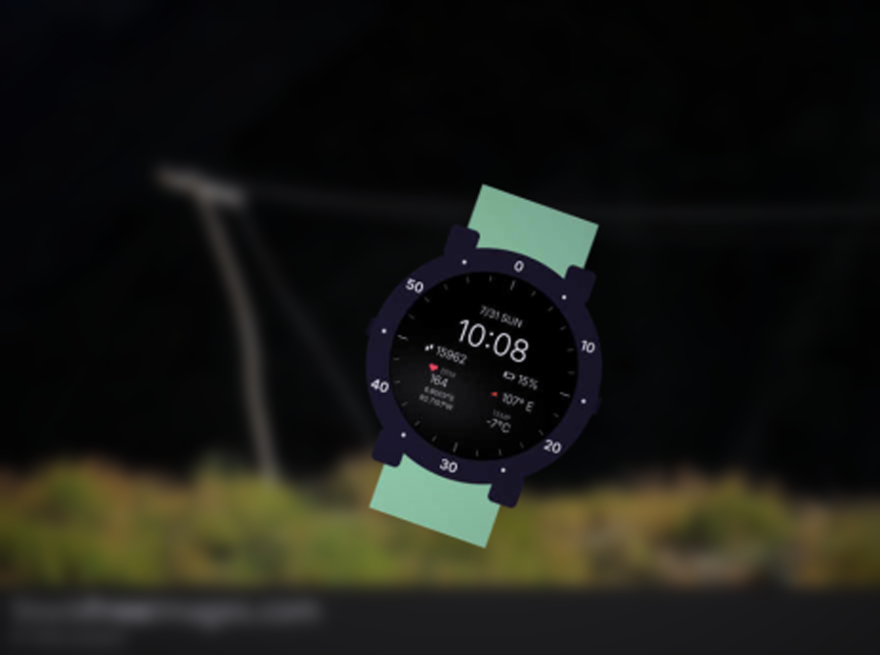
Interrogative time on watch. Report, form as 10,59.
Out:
10,08
